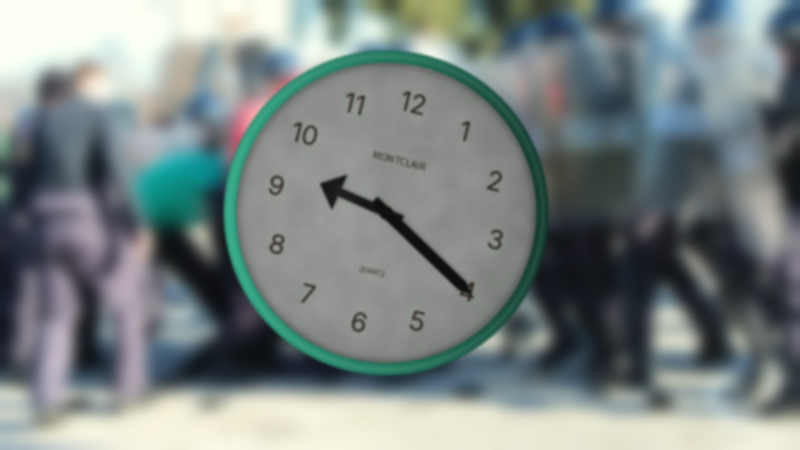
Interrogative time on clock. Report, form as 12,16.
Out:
9,20
